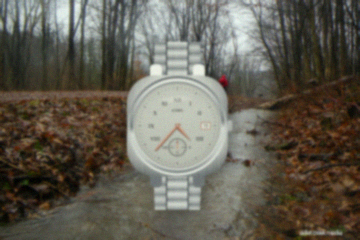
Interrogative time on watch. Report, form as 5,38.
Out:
4,37
